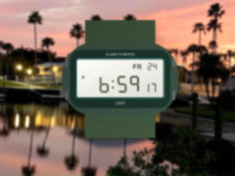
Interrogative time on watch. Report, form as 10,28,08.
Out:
6,59,17
